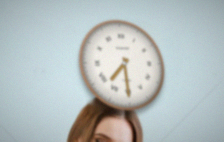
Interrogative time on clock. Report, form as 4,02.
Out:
7,30
